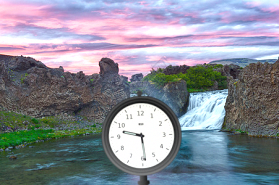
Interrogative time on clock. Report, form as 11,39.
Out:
9,29
